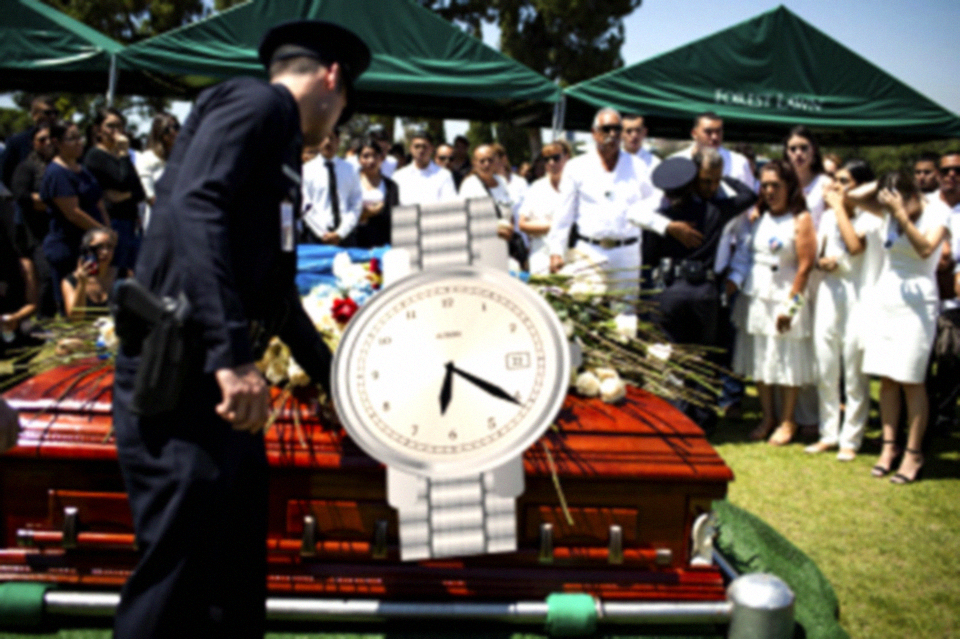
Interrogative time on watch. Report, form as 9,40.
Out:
6,21
